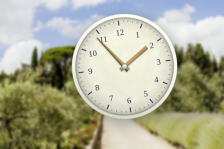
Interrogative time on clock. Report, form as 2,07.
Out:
1,54
